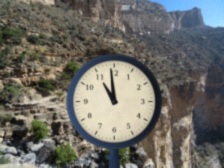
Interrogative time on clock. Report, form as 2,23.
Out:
10,59
